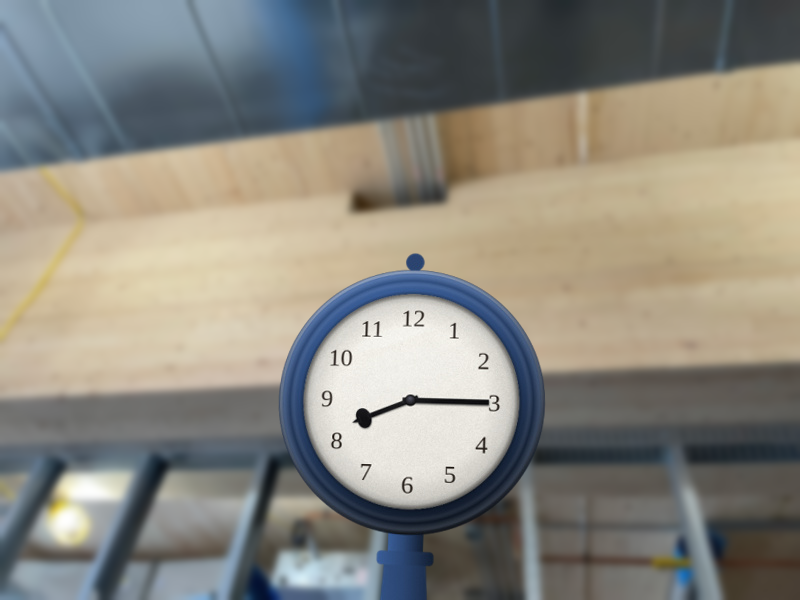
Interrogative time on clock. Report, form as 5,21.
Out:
8,15
